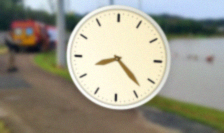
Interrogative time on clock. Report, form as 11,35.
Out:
8,23
